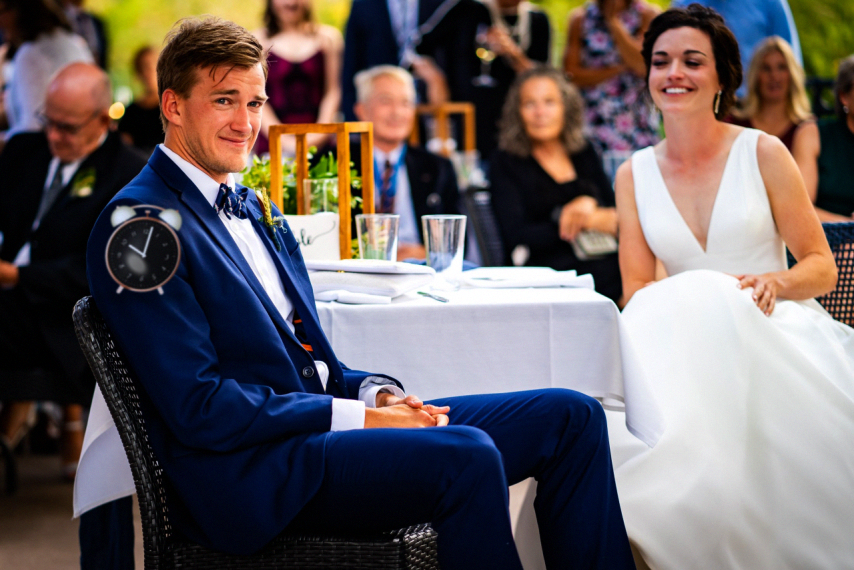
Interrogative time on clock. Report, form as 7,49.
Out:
10,02
